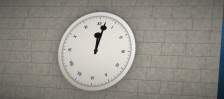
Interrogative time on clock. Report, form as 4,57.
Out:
12,02
